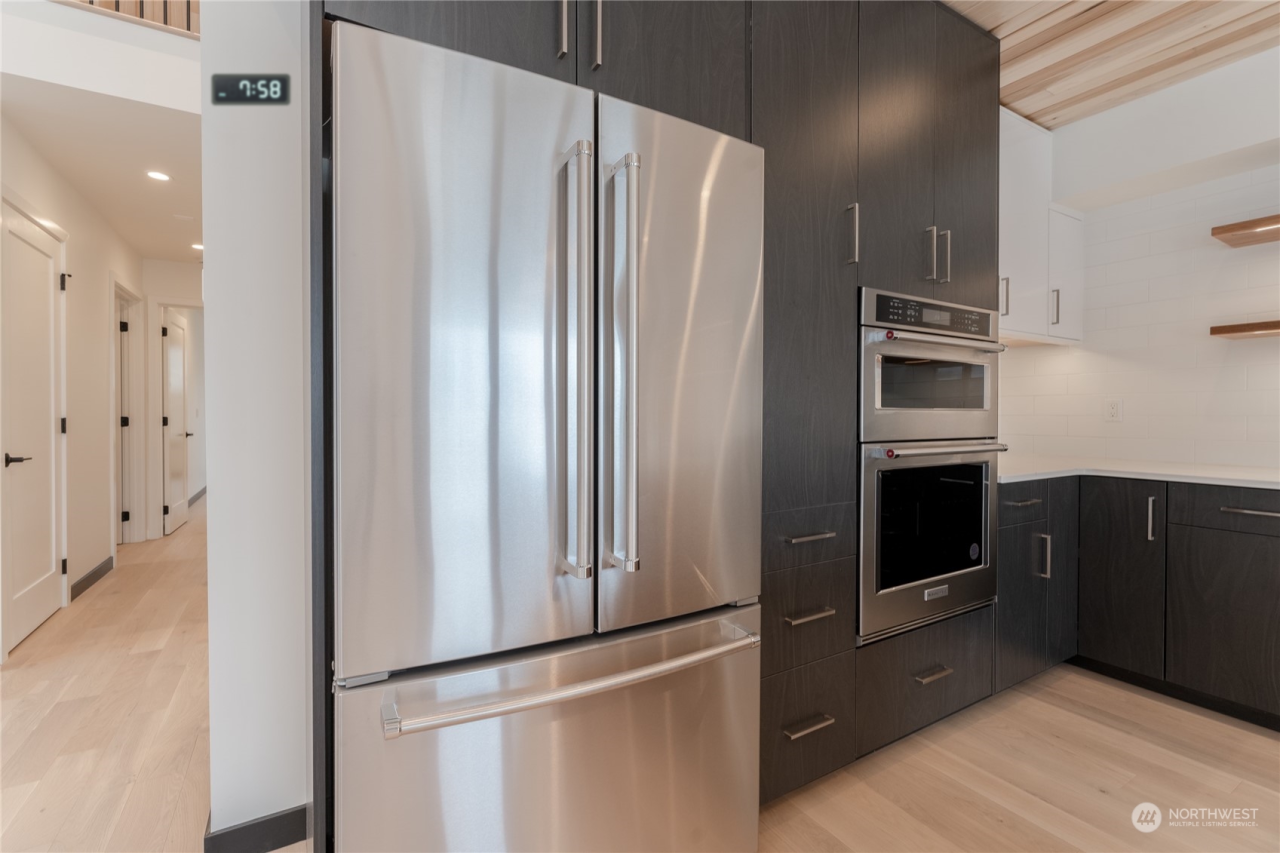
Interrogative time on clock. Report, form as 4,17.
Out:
7,58
